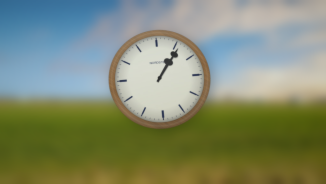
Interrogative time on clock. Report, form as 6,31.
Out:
1,06
